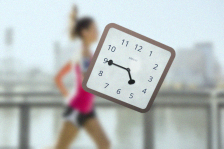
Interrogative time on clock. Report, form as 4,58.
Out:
4,45
